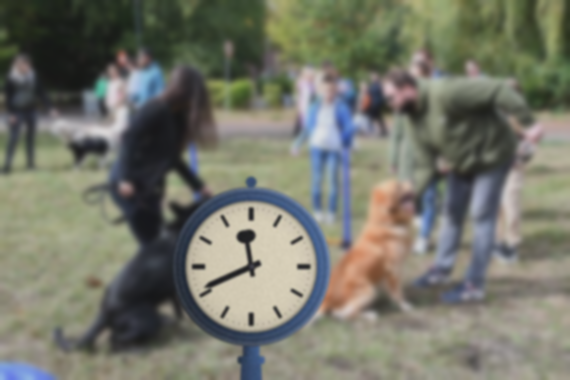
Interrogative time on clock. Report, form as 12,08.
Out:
11,41
